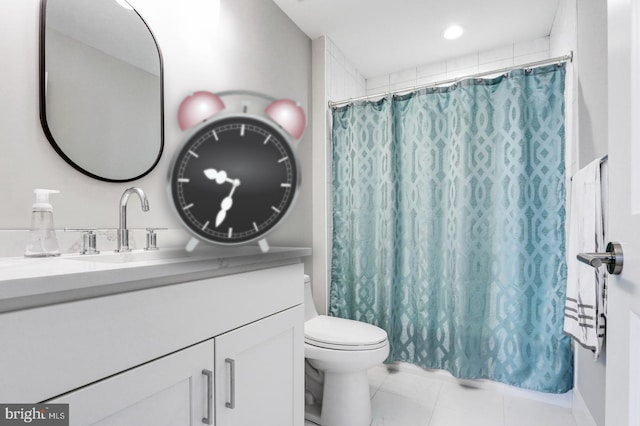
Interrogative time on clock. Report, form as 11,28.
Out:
9,33
